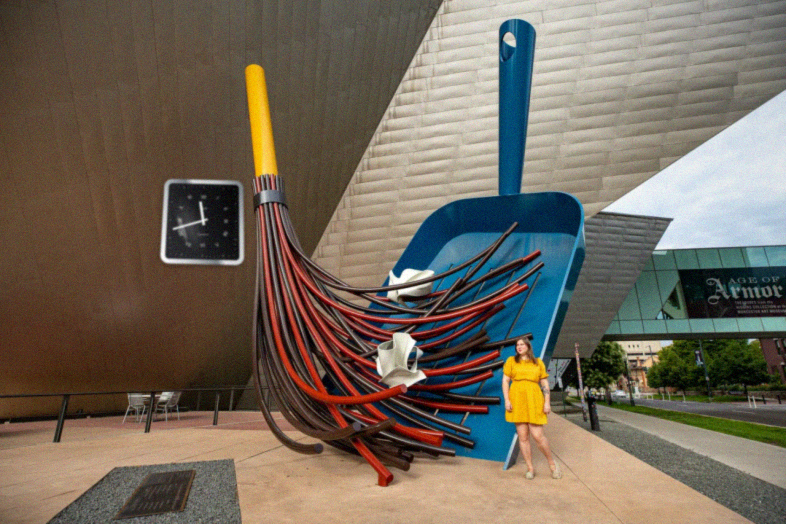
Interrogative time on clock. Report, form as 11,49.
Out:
11,42
